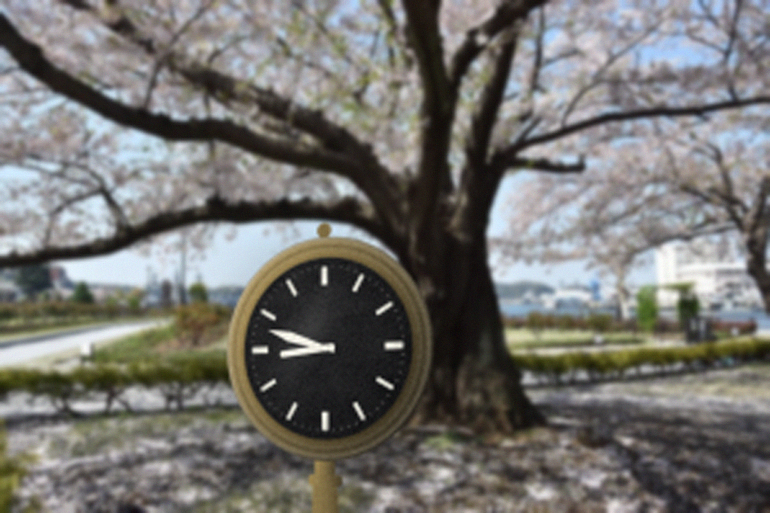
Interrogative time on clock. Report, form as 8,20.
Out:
8,48
